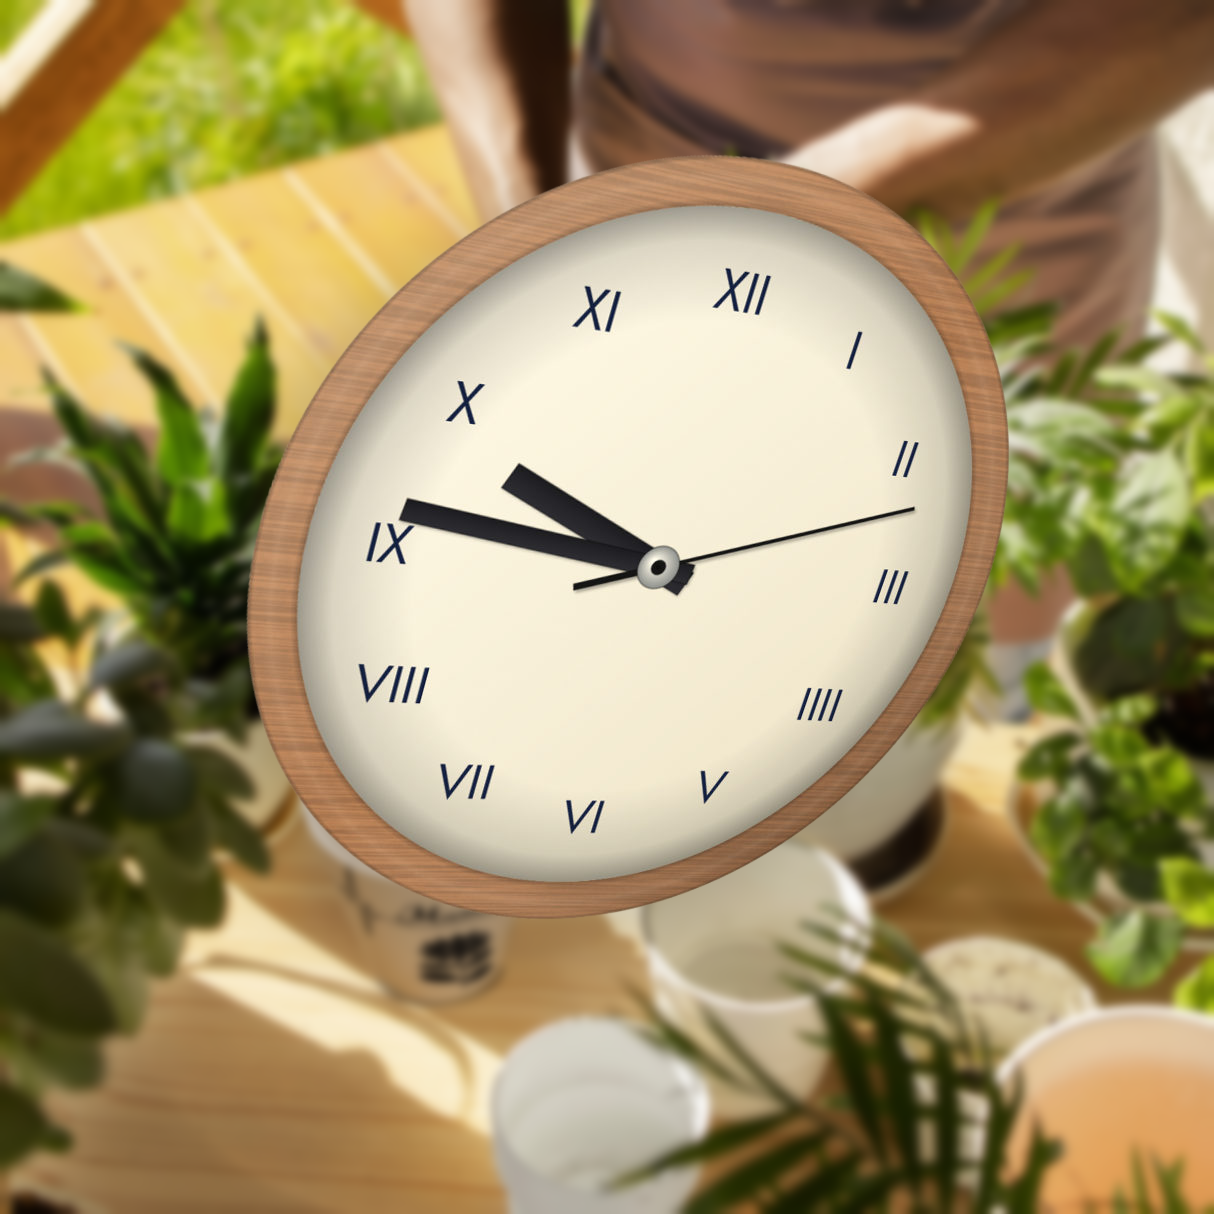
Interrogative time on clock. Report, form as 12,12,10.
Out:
9,46,12
